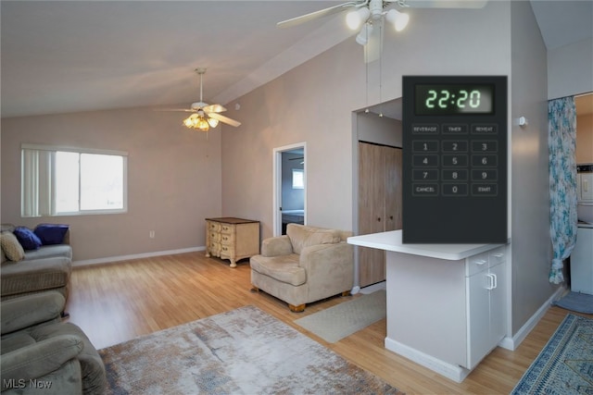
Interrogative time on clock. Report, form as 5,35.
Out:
22,20
